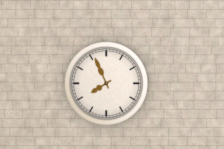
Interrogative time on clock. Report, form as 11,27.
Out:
7,56
